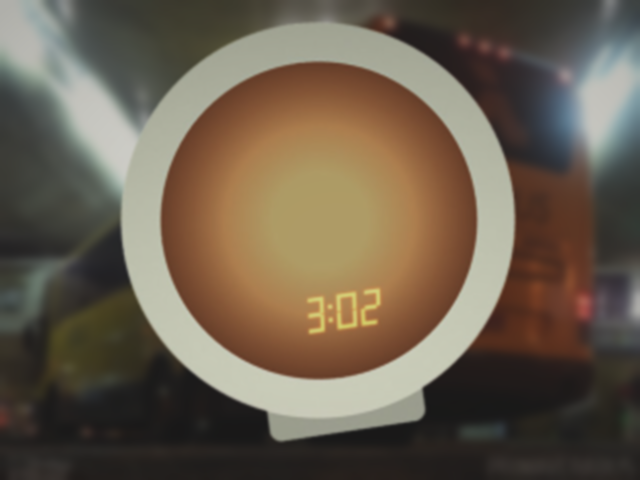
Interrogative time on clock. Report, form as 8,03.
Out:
3,02
